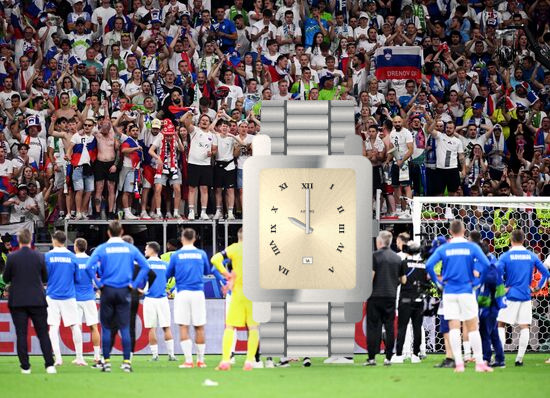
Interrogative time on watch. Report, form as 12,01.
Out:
10,00
